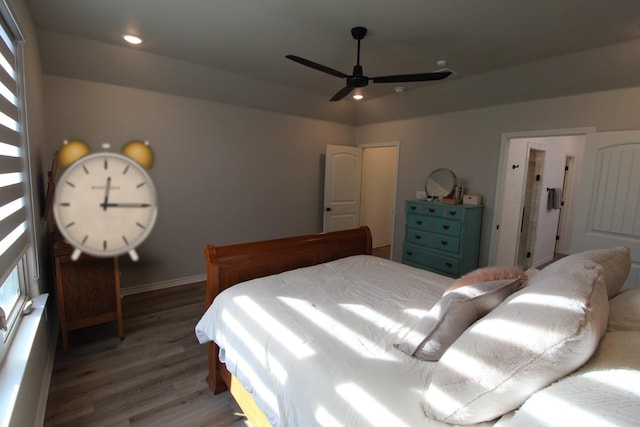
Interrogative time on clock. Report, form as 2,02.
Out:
12,15
